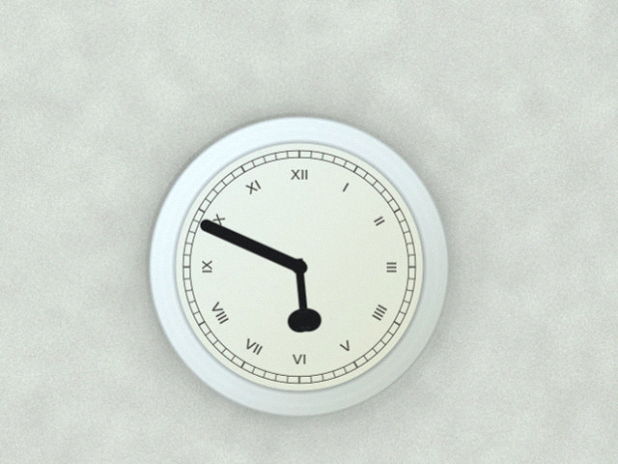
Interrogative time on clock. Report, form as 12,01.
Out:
5,49
